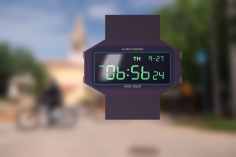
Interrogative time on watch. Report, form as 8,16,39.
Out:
6,56,24
